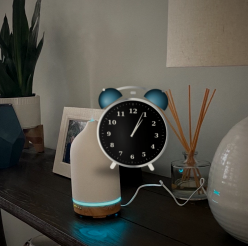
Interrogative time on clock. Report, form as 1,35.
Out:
1,04
